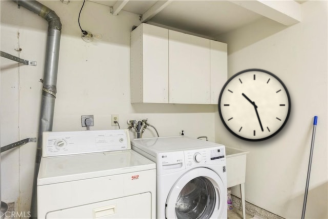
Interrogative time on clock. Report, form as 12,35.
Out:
10,27
